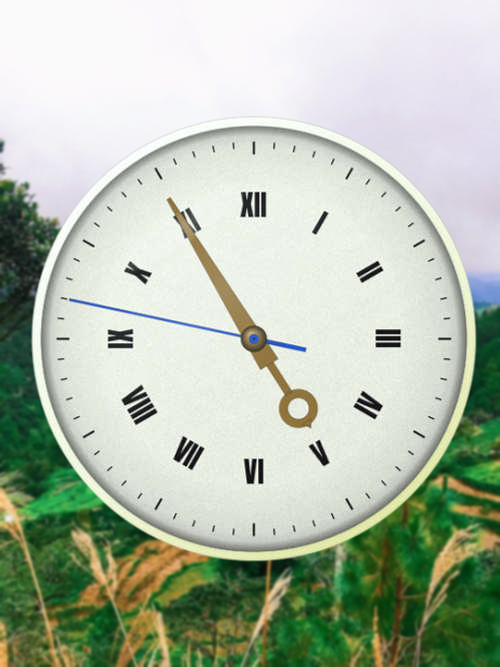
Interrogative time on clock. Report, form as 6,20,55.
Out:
4,54,47
